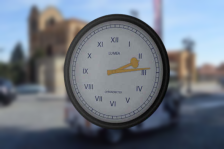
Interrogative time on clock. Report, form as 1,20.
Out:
2,14
